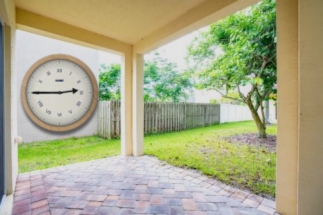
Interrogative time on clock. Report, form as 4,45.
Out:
2,45
